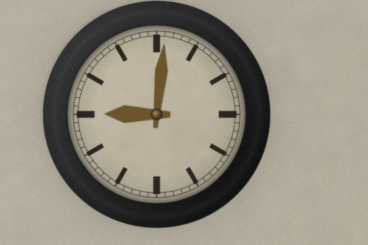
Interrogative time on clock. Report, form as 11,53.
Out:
9,01
